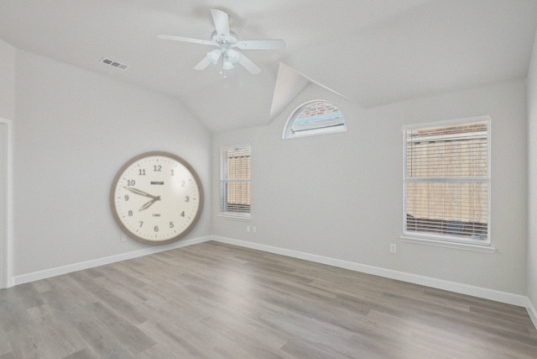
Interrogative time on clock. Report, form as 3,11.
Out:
7,48
